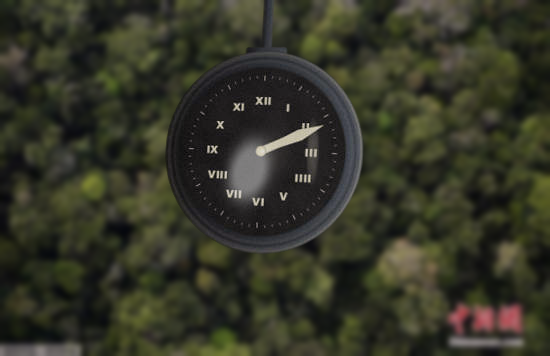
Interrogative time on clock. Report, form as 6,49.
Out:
2,11
